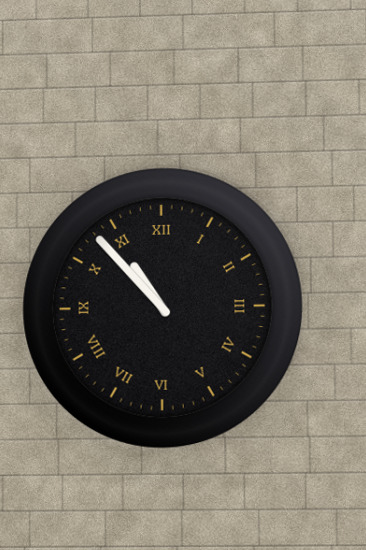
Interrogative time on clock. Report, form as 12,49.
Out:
10,53
